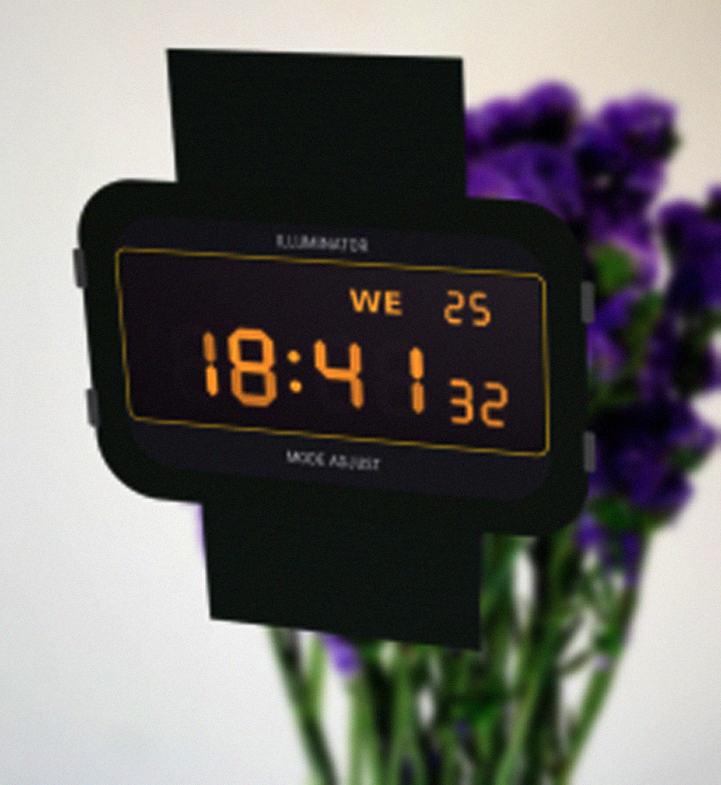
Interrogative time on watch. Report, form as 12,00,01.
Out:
18,41,32
